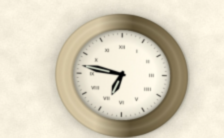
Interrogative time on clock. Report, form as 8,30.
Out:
6,47
